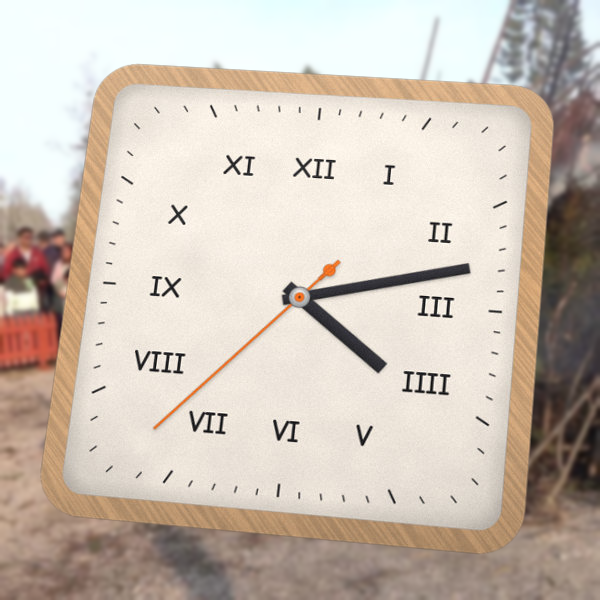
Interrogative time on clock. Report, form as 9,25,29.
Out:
4,12,37
